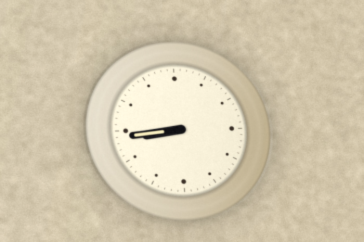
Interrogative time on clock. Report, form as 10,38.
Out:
8,44
